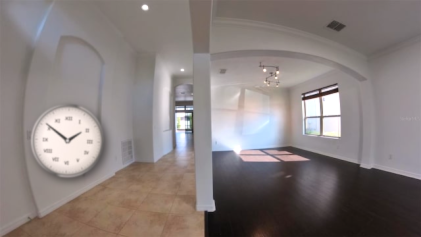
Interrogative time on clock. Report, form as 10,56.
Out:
1,51
